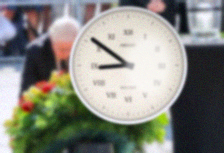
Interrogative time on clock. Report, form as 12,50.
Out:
8,51
